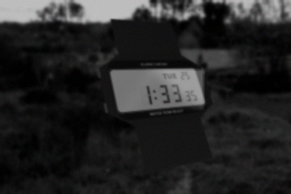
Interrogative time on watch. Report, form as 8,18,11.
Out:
1,33,35
